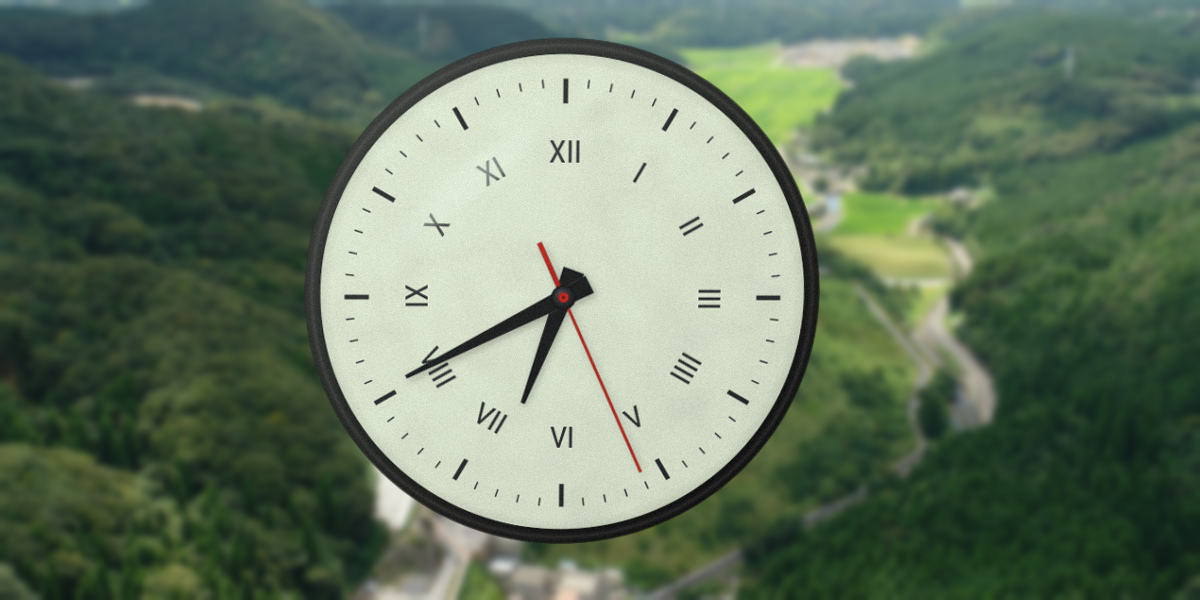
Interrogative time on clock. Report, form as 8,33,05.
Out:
6,40,26
